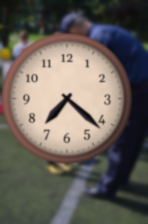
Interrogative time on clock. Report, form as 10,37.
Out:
7,22
